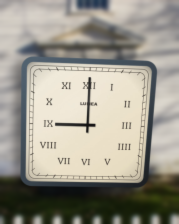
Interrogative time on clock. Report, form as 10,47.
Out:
9,00
